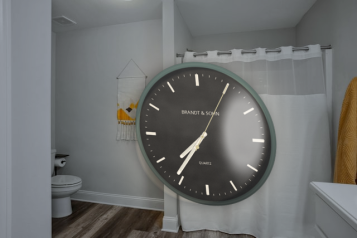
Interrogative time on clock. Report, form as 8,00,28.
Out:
7,36,05
